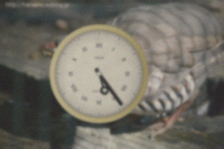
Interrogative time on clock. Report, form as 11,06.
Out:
5,24
